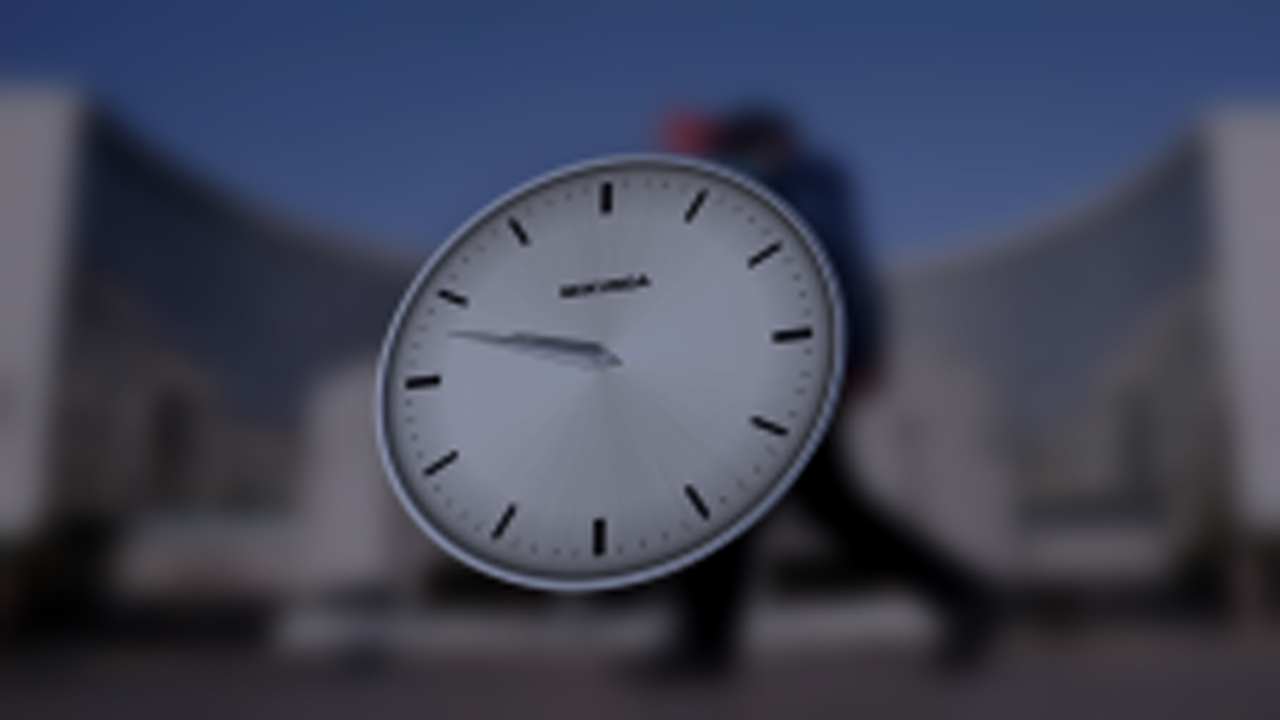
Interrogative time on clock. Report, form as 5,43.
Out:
9,48
